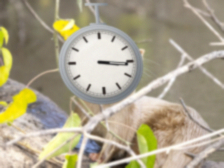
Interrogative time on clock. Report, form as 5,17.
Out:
3,16
